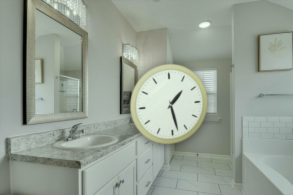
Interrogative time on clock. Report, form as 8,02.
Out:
1,28
